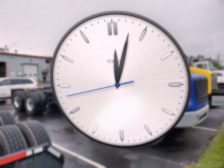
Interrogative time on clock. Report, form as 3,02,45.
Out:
12,02,43
